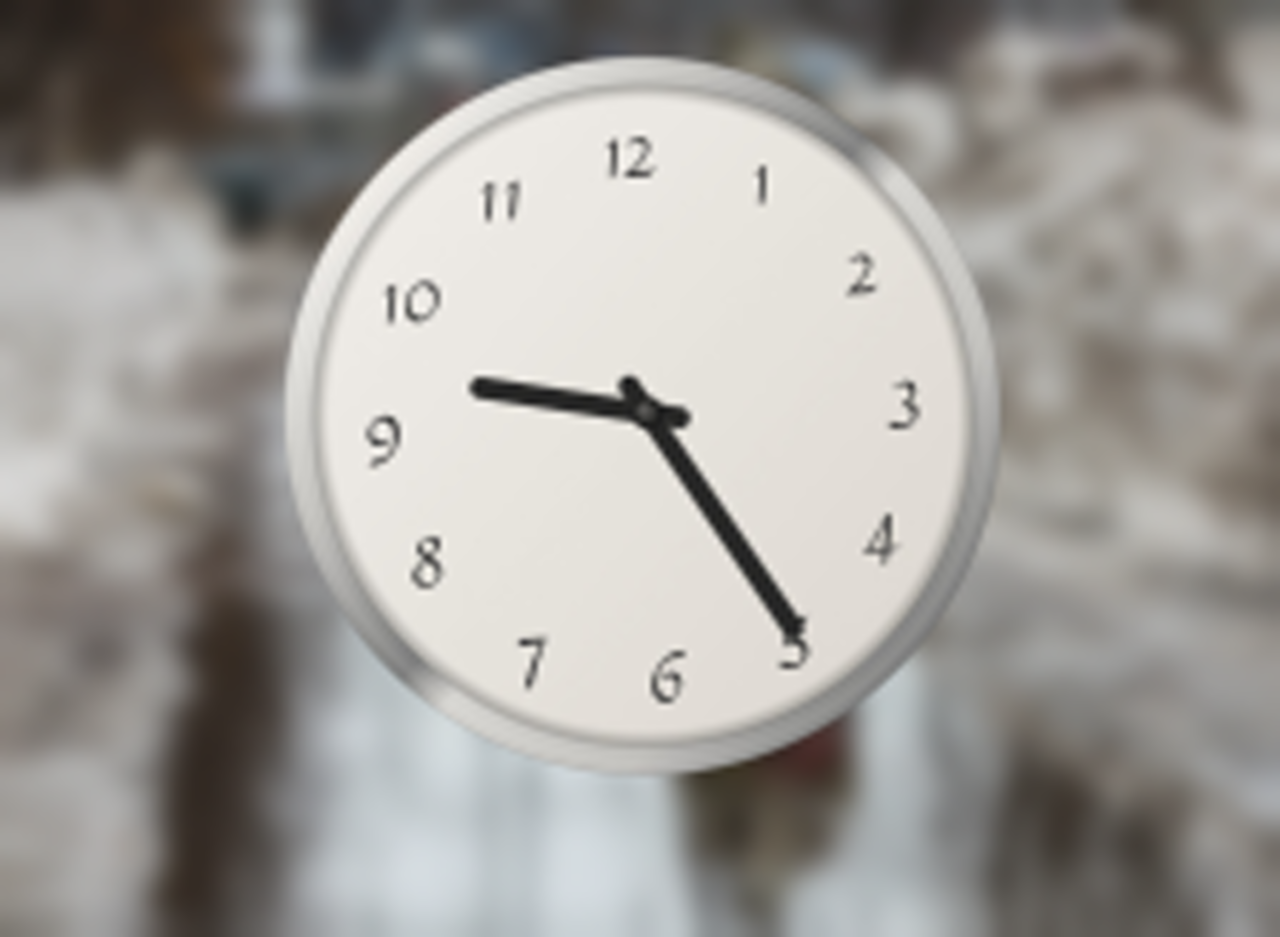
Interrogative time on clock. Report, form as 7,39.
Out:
9,25
